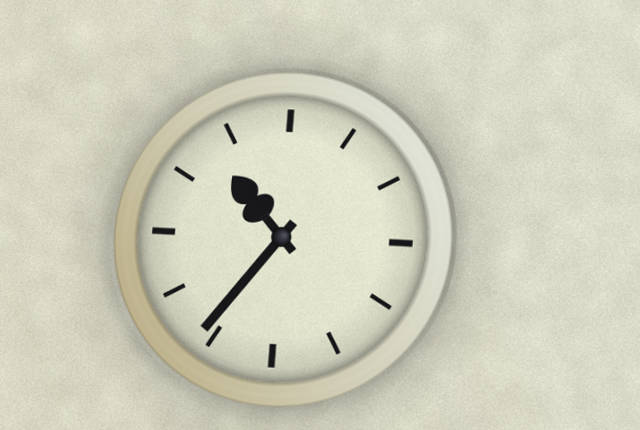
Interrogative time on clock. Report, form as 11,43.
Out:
10,36
